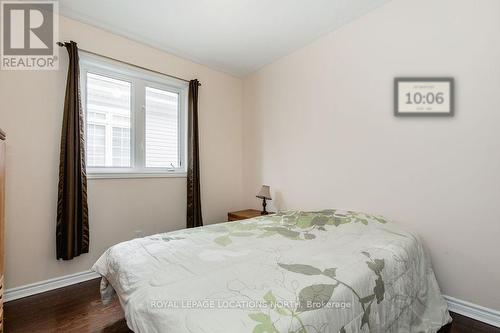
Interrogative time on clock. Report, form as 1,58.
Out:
10,06
